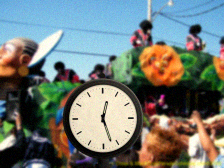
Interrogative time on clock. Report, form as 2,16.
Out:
12,27
